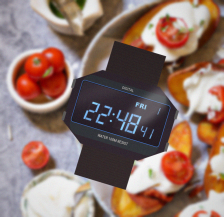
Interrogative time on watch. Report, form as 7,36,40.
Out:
22,48,41
